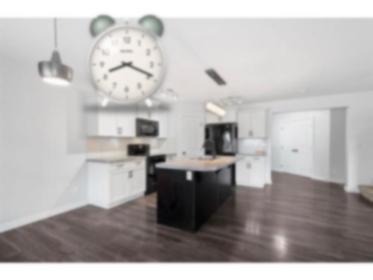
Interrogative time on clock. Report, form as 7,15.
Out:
8,19
